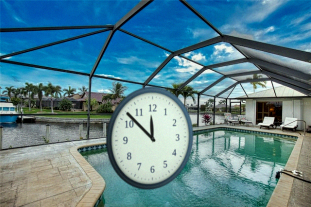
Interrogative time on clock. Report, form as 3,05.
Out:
11,52
